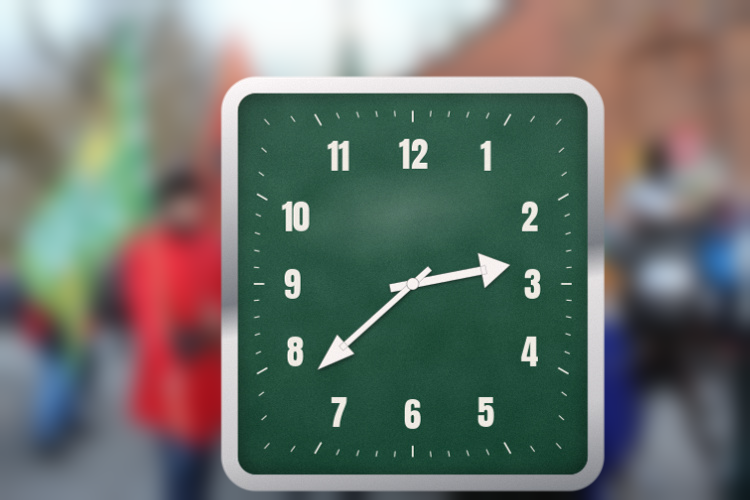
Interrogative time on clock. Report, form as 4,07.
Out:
2,38
